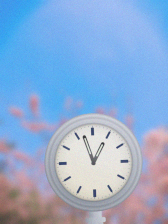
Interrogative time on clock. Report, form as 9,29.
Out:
12,57
